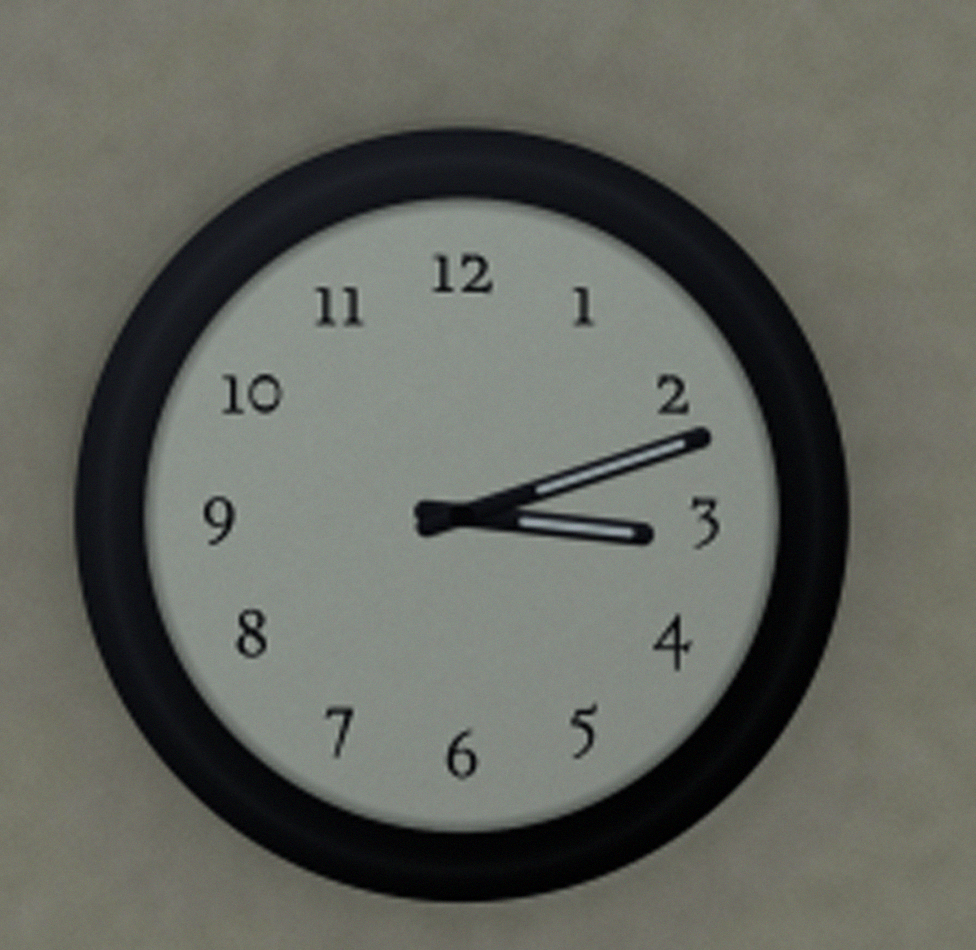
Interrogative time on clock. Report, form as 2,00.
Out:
3,12
